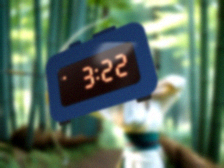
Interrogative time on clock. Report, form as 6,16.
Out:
3,22
